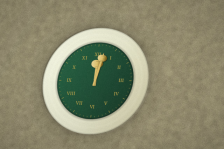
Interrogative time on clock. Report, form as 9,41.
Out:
12,02
